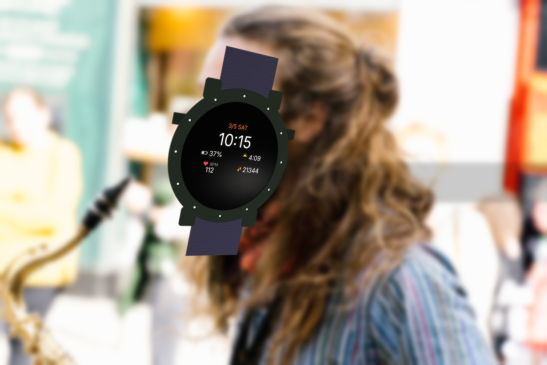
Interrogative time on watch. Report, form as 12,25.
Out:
10,15
